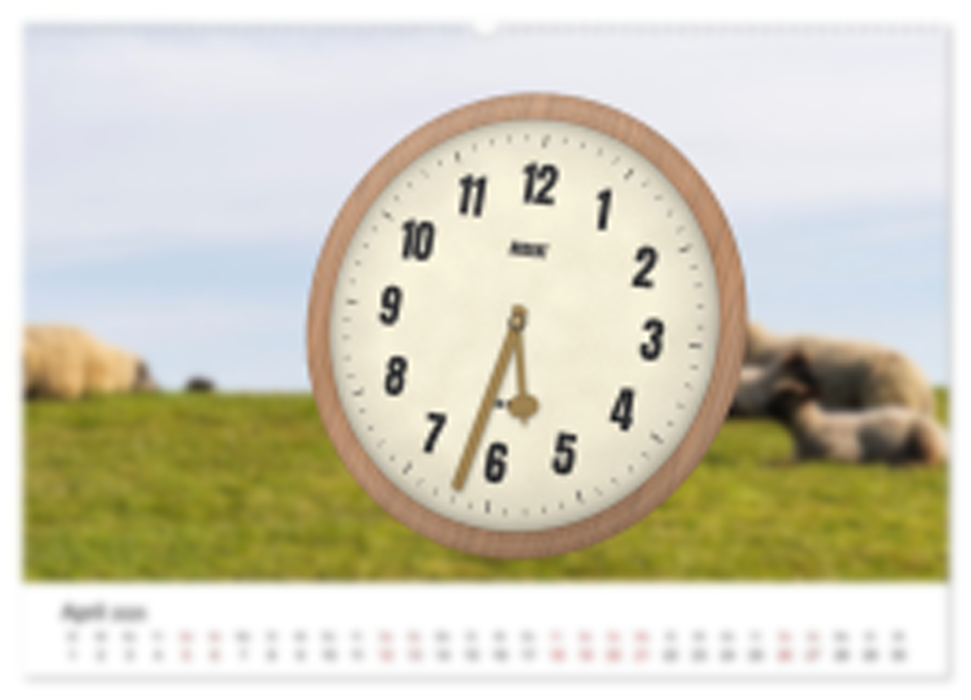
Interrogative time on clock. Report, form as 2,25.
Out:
5,32
